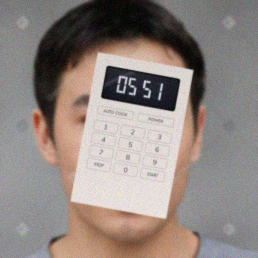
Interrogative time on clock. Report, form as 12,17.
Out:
5,51
